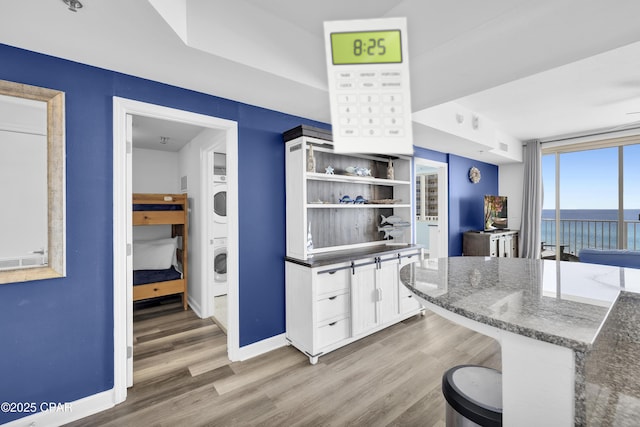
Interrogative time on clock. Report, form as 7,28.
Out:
8,25
